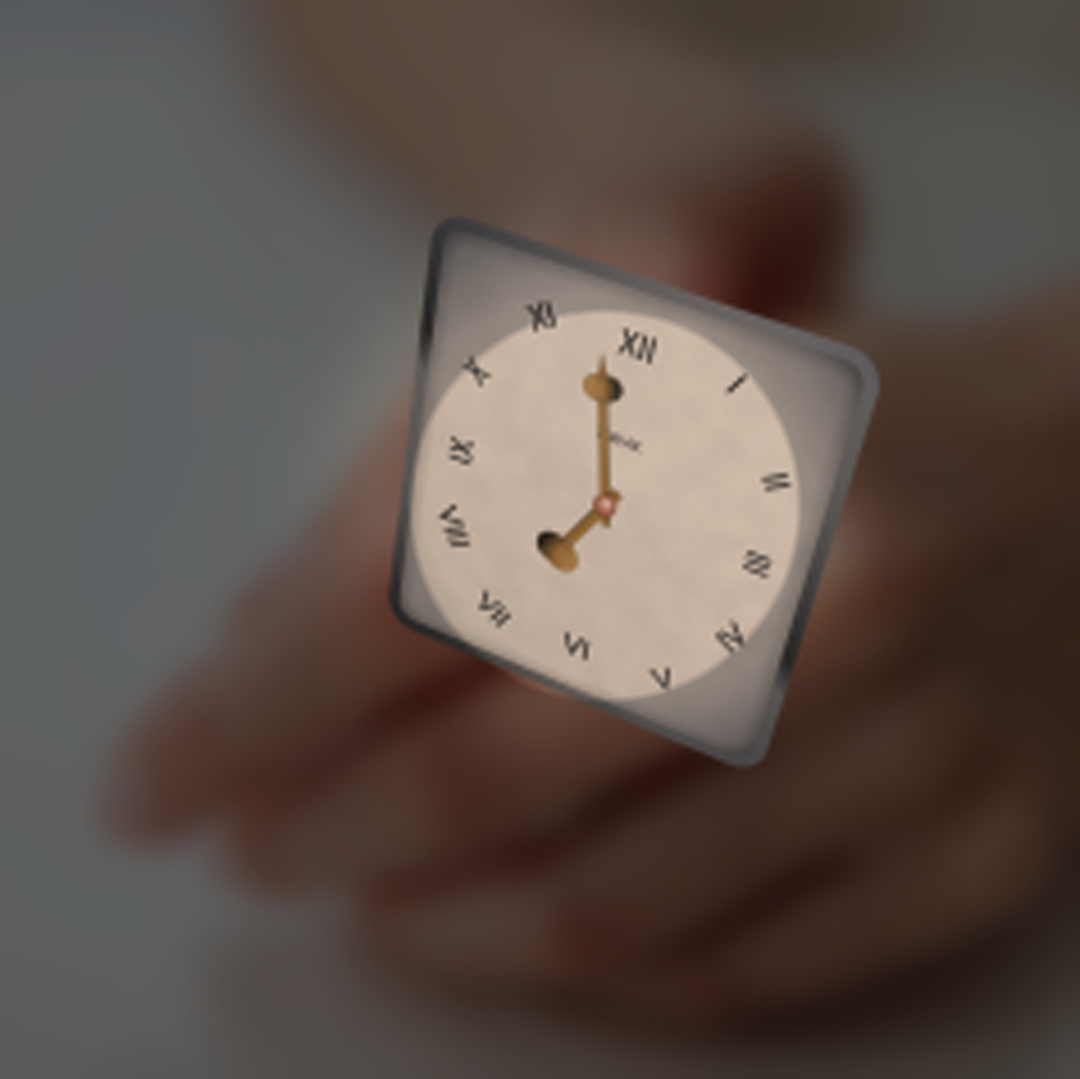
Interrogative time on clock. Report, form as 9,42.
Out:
6,58
